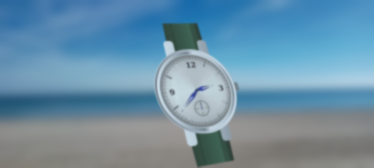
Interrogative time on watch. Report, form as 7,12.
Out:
2,38
